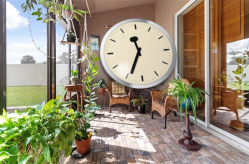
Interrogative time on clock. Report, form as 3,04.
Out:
11,34
